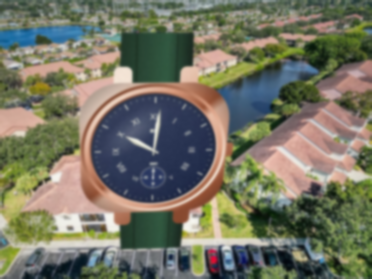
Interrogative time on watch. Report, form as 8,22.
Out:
10,01
